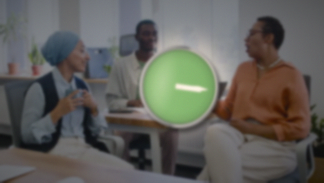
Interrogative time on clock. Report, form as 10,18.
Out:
3,16
